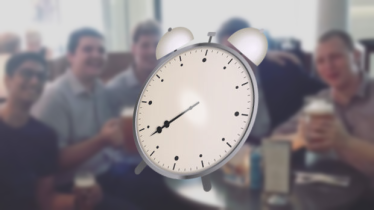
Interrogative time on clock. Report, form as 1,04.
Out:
7,38
